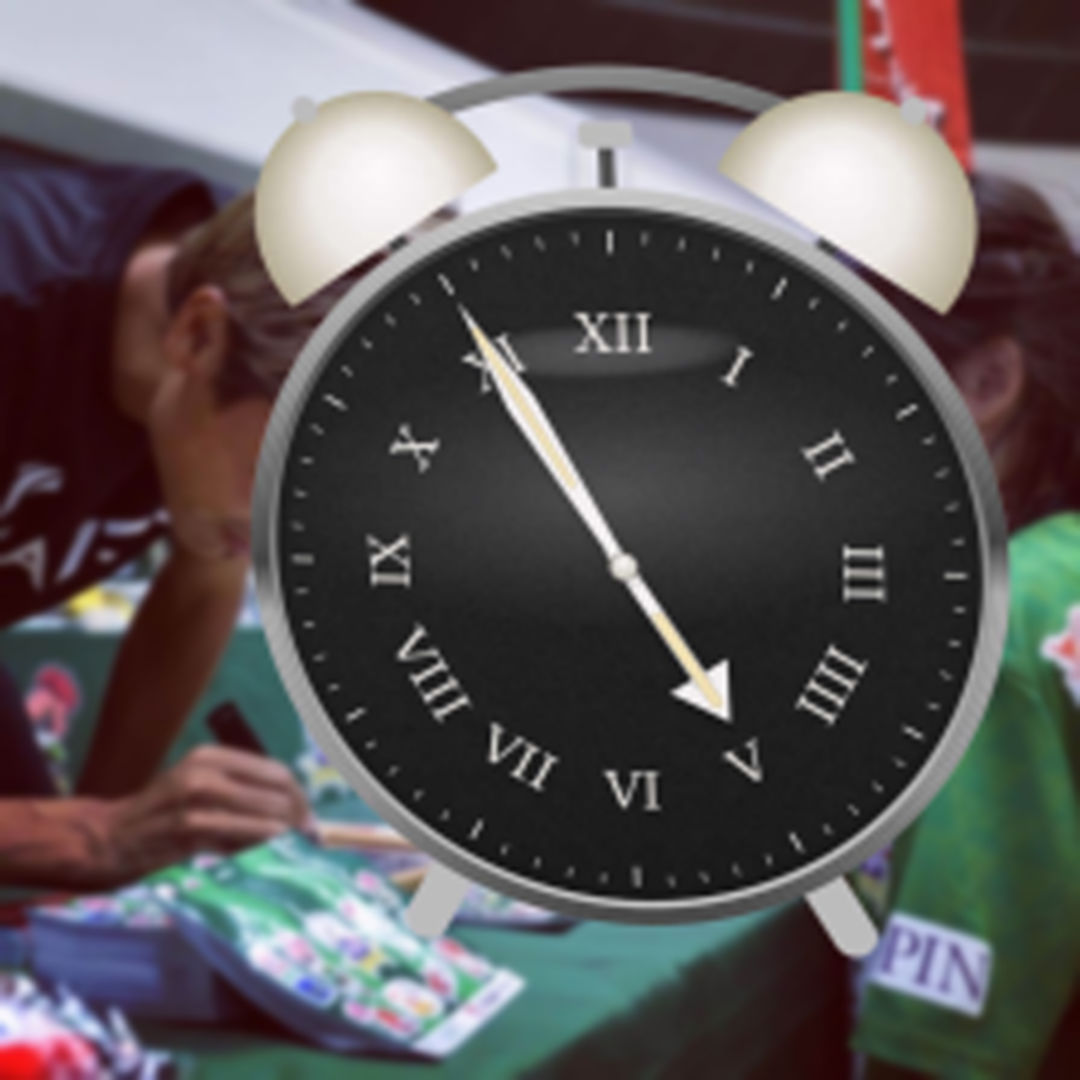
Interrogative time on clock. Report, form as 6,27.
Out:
4,55
